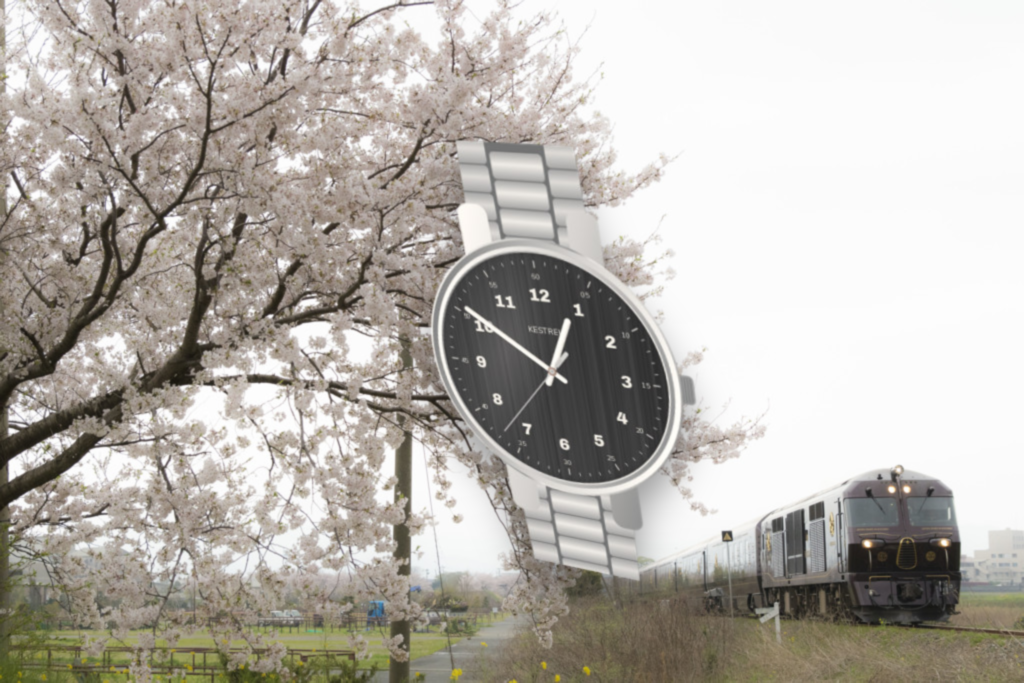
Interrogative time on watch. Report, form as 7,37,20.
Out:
12,50,37
